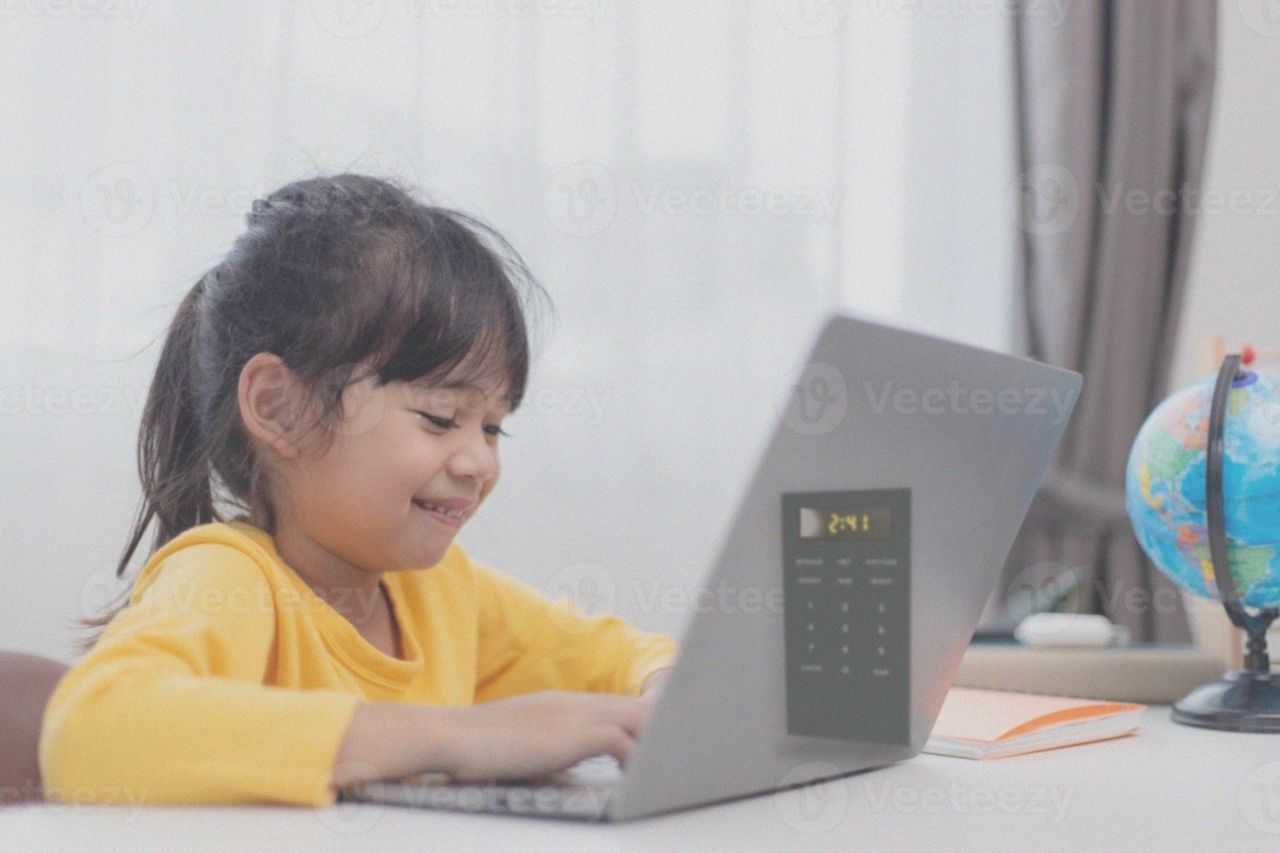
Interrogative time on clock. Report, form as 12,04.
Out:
2,41
